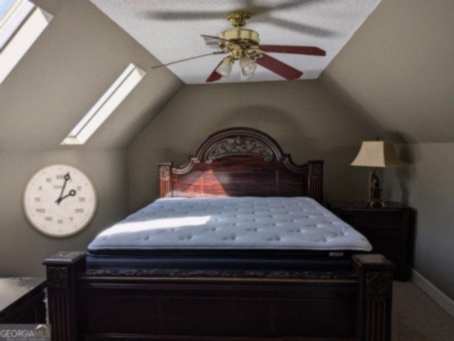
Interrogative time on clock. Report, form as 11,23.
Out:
2,03
